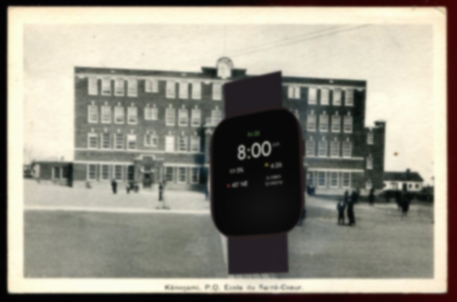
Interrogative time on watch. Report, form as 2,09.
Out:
8,00
